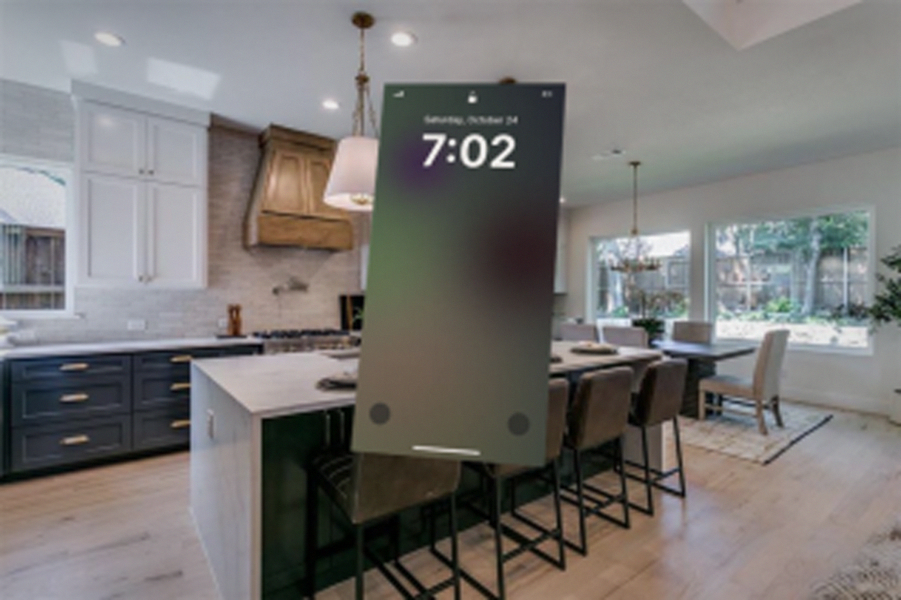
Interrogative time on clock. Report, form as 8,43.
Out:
7,02
